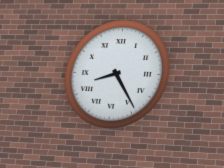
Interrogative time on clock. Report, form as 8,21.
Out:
8,24
